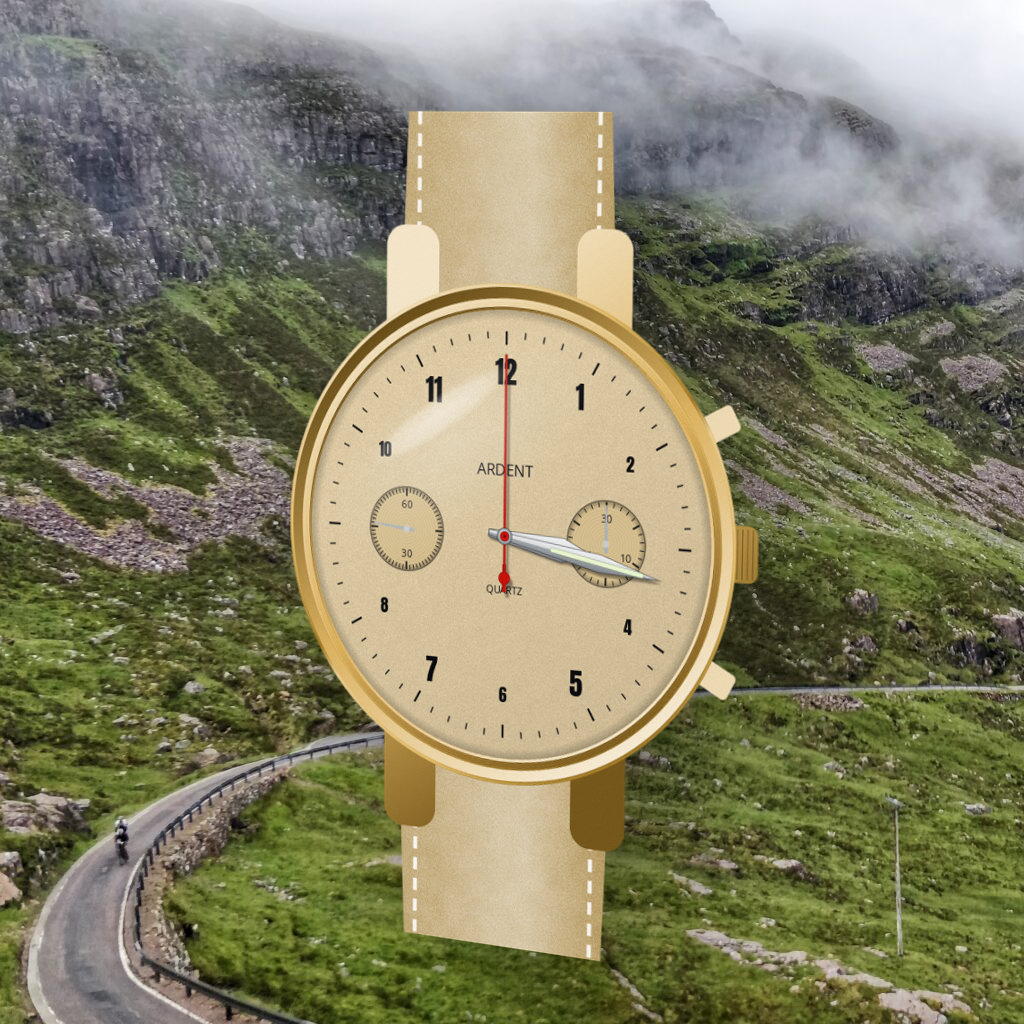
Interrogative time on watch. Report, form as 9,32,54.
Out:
3,16,46
